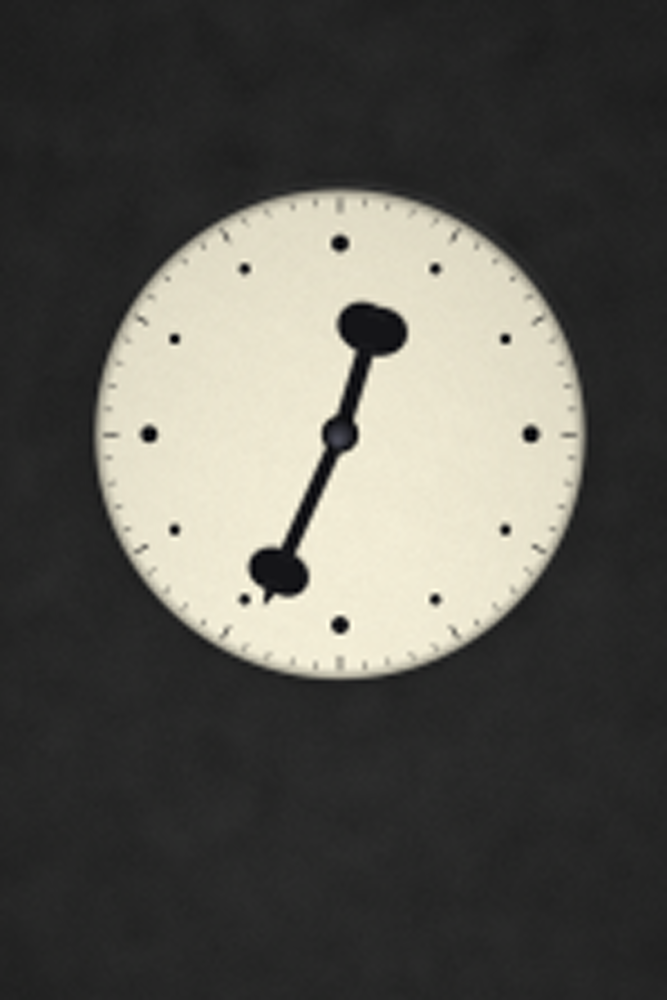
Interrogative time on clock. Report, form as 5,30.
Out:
12,34
